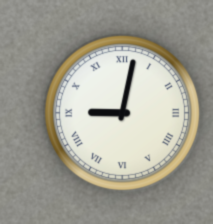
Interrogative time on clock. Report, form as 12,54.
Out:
9,02
